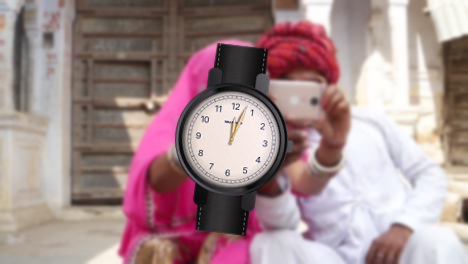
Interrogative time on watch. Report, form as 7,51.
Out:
12,03
